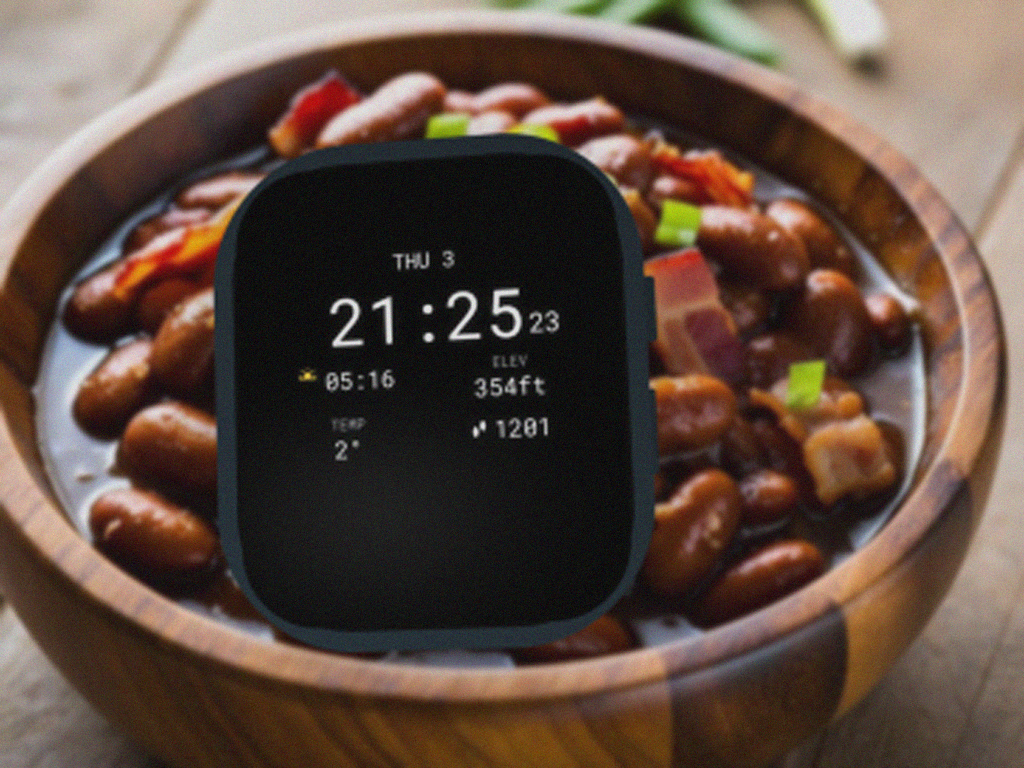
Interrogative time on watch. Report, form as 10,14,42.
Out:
21,25,23
